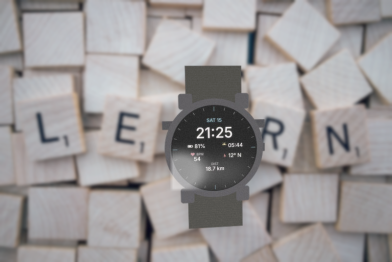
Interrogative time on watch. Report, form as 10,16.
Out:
21,25
